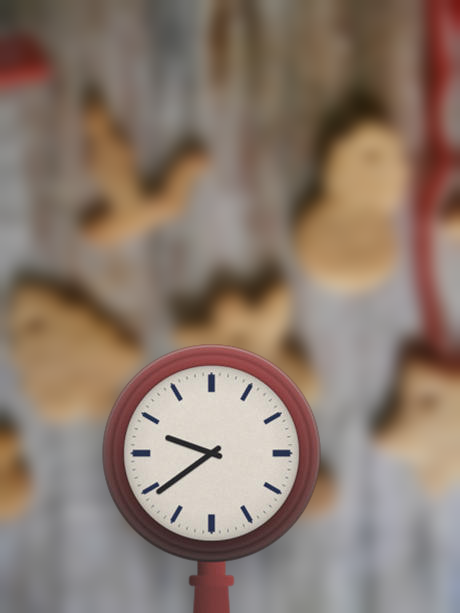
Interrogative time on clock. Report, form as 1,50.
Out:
9,39
